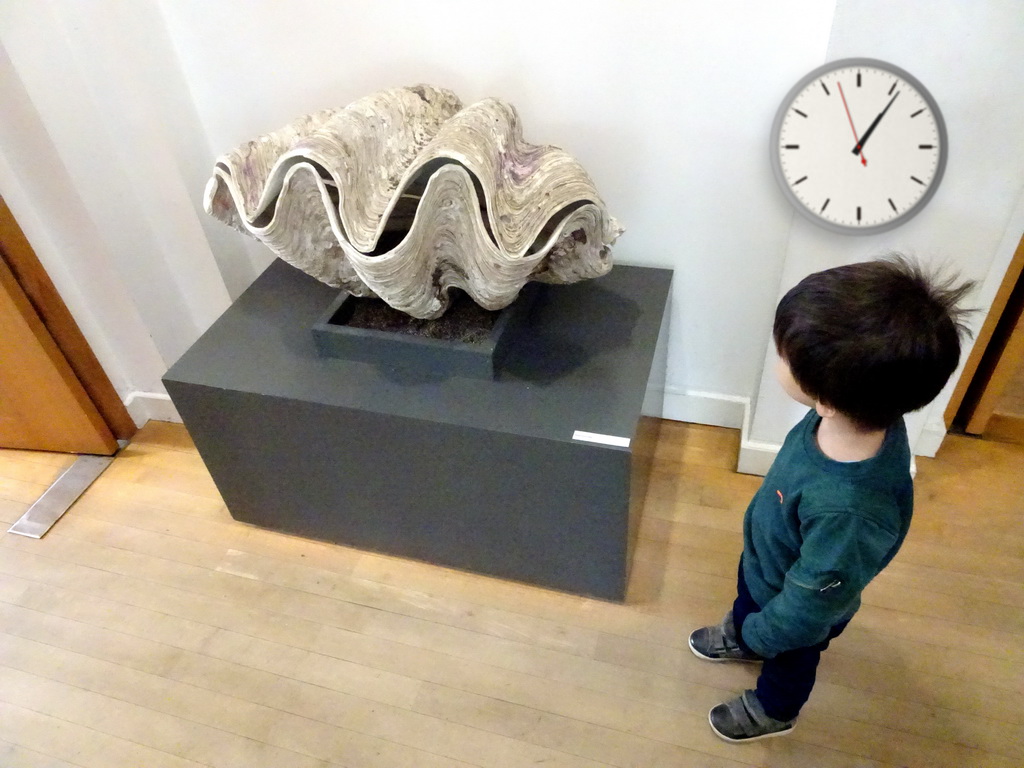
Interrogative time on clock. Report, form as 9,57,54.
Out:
1,05,57
